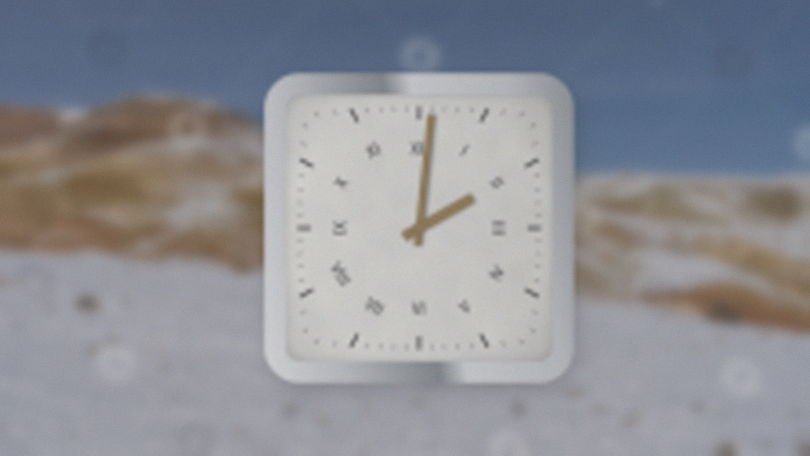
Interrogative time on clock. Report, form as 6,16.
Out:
2,01
